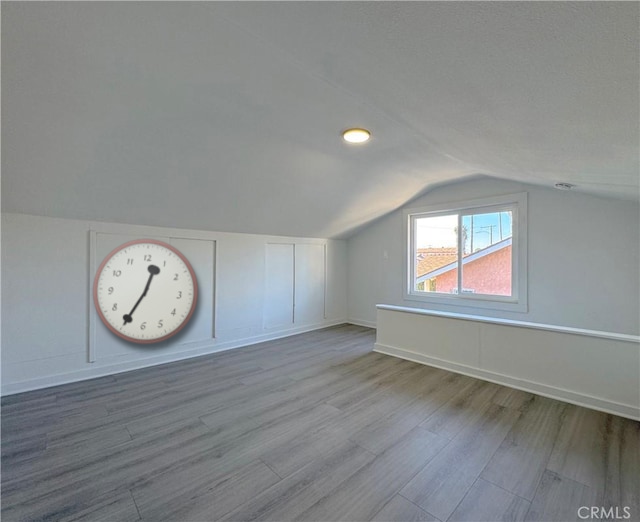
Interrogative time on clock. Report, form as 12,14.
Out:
12,35
